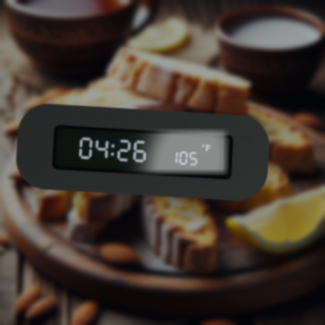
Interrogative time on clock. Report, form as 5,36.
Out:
4,26
